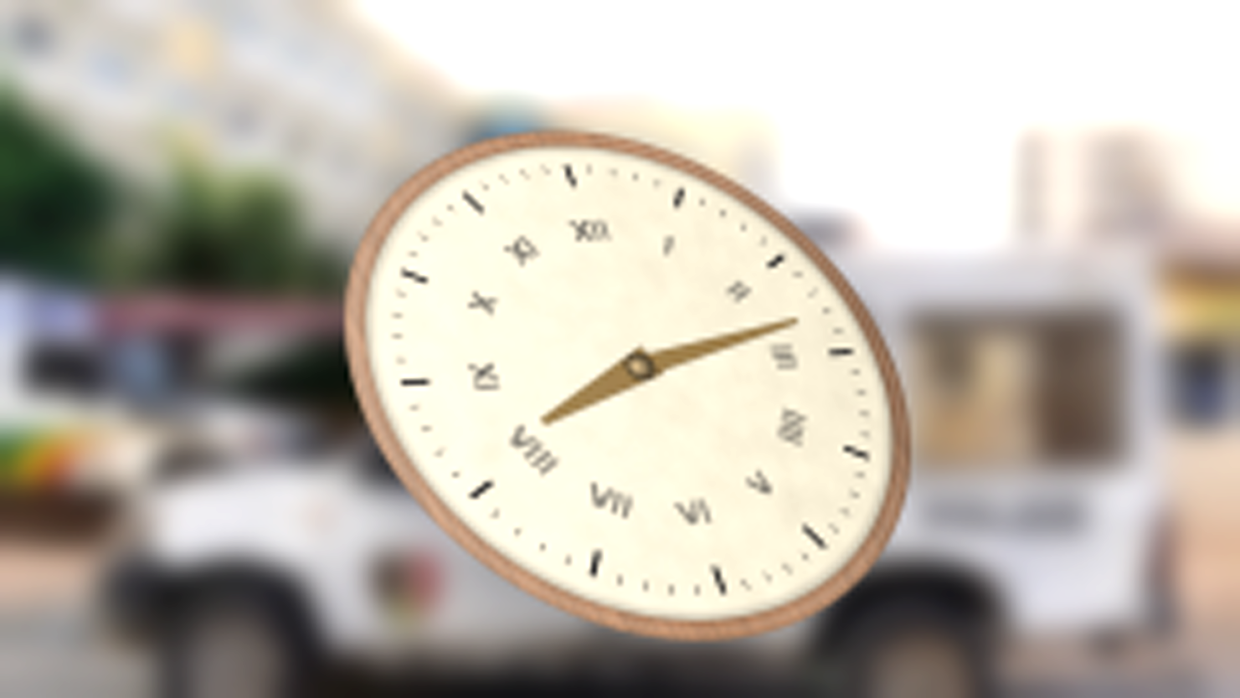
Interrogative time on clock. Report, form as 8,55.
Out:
8,13
